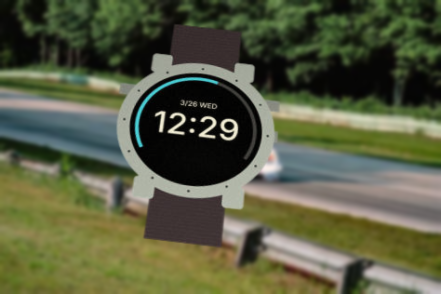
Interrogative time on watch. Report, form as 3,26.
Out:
12,29
